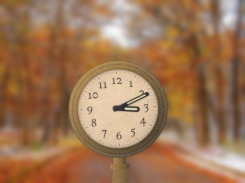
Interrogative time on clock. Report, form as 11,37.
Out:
3,11
